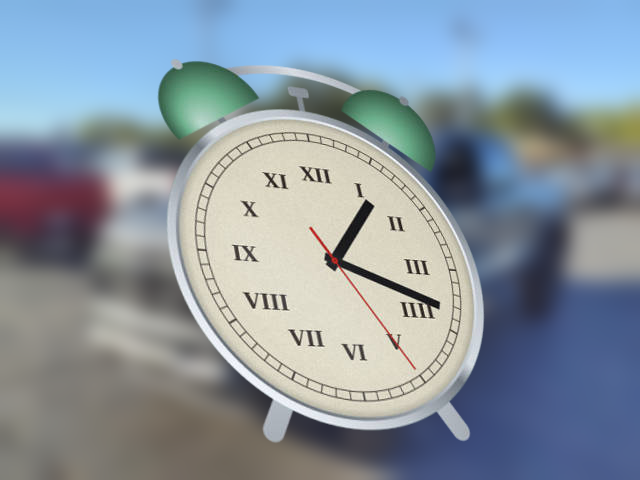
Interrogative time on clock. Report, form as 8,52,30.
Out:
1,18,25
